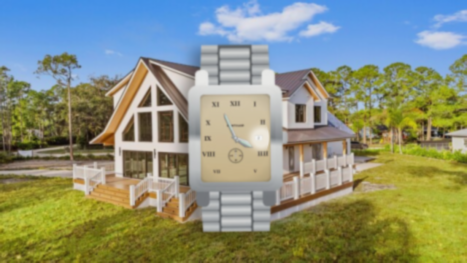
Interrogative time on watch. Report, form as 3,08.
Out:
3,56
